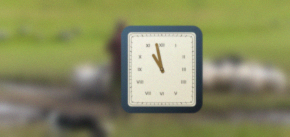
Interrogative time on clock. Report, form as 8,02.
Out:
10,58
